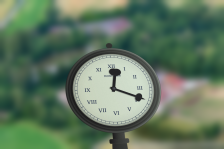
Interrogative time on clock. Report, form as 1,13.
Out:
12,19
